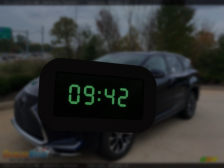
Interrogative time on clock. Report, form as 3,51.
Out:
9,42
